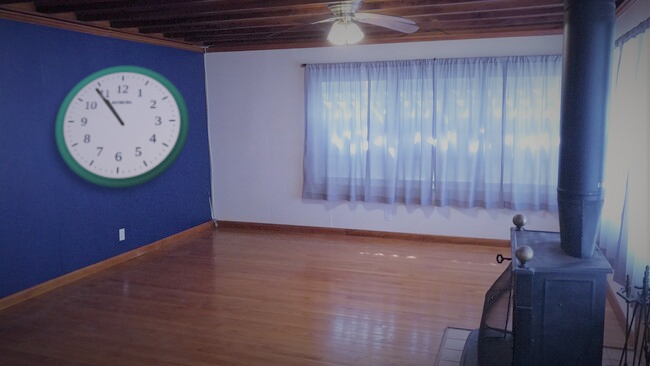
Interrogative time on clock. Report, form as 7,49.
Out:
10,54
